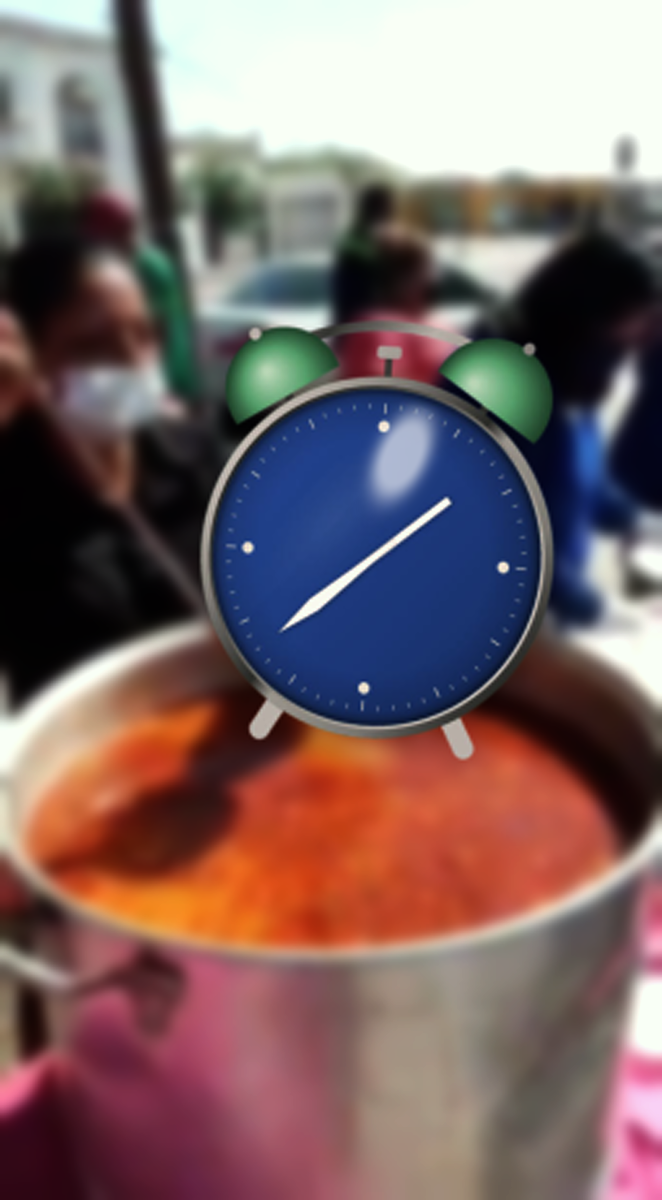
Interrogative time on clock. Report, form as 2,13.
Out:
1,38
